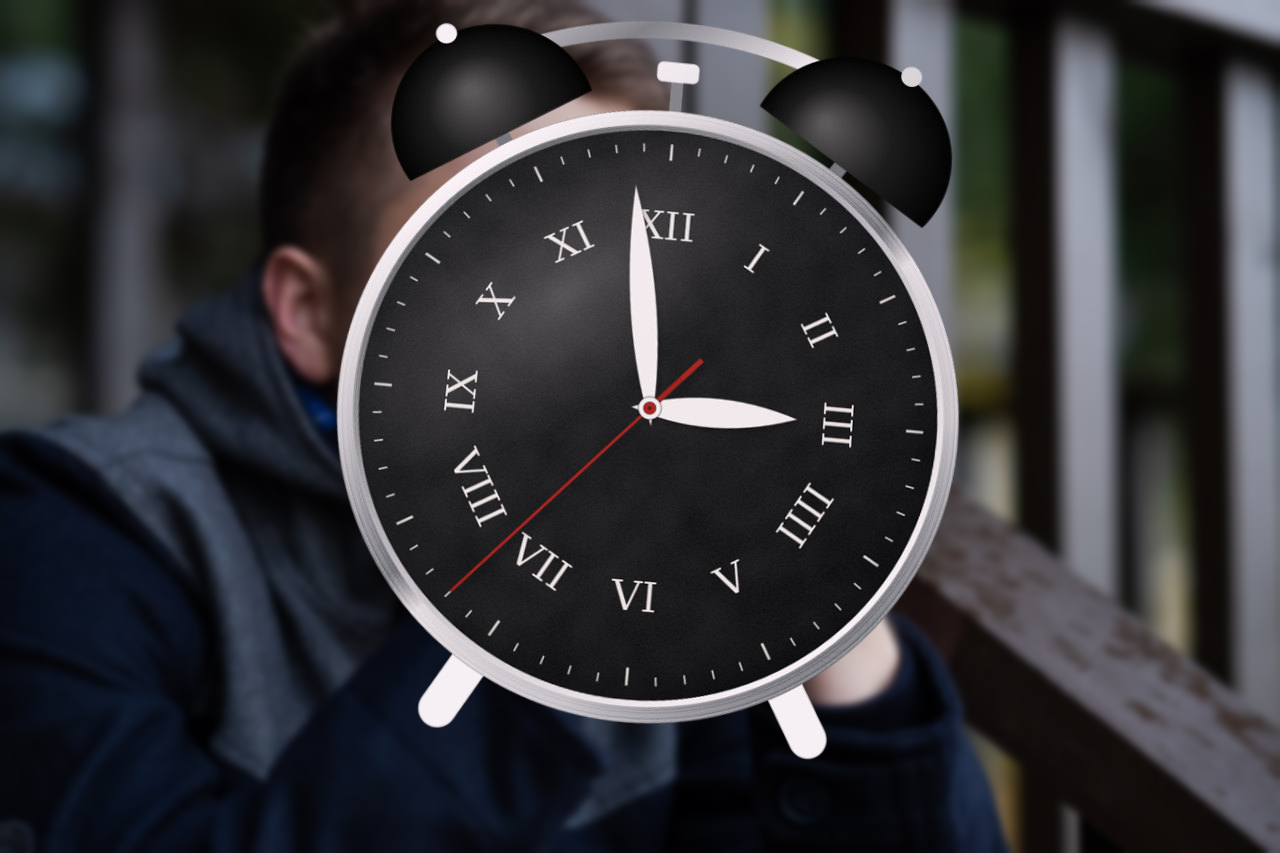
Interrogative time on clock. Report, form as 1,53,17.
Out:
2,58,37
